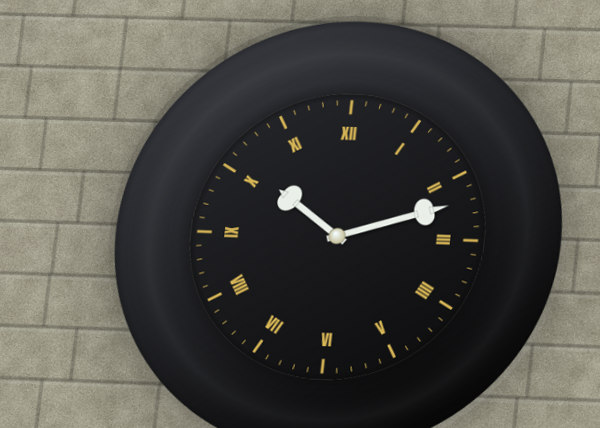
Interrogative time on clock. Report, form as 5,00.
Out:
10,12
